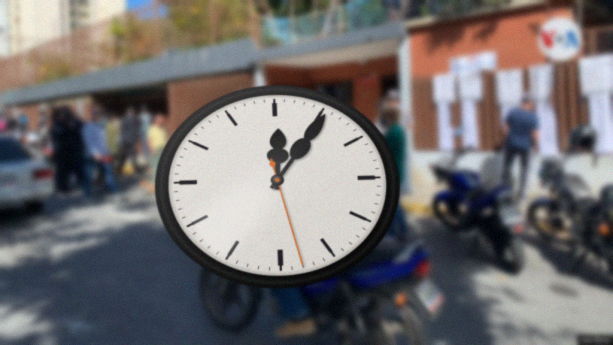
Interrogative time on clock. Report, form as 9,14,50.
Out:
12,05,28
